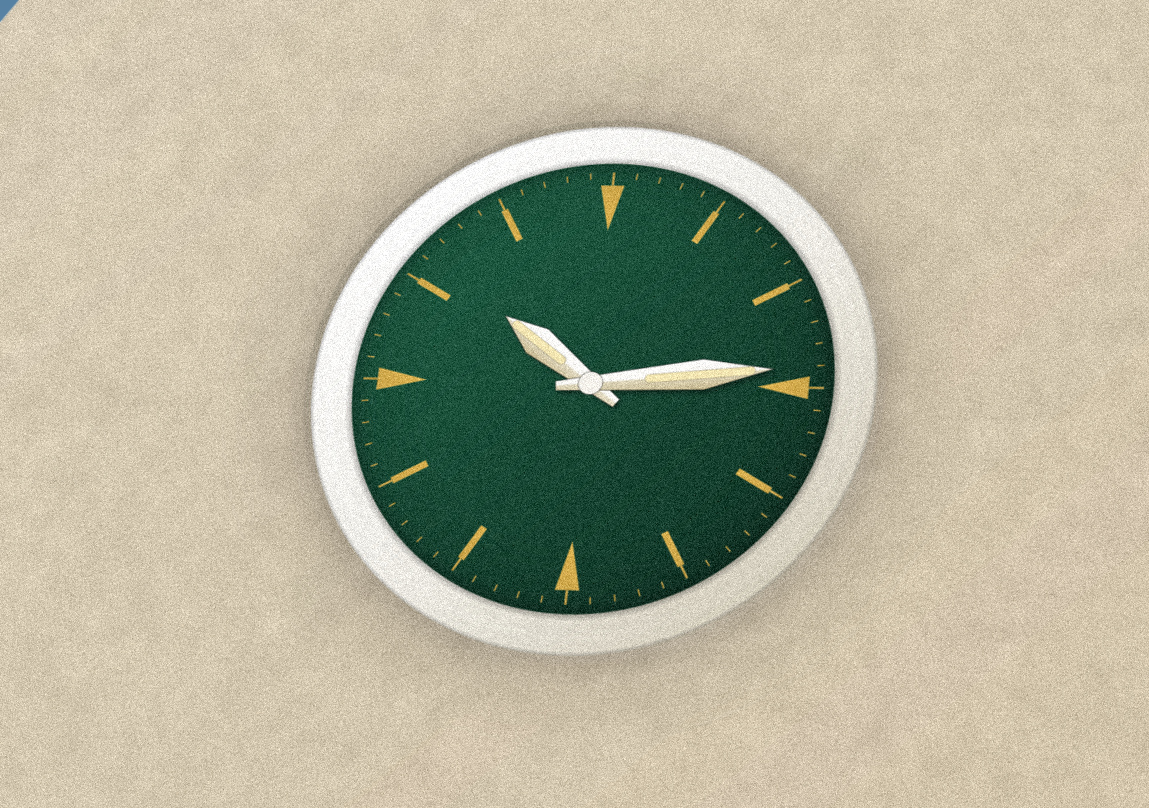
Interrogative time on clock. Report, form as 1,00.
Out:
10,14
